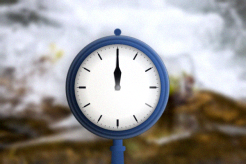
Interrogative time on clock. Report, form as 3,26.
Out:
12,00
